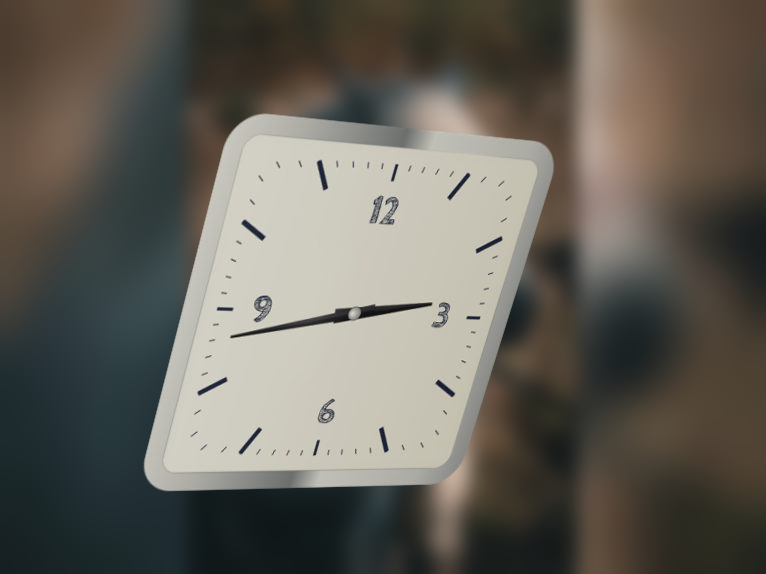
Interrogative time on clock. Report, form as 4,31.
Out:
2,43
